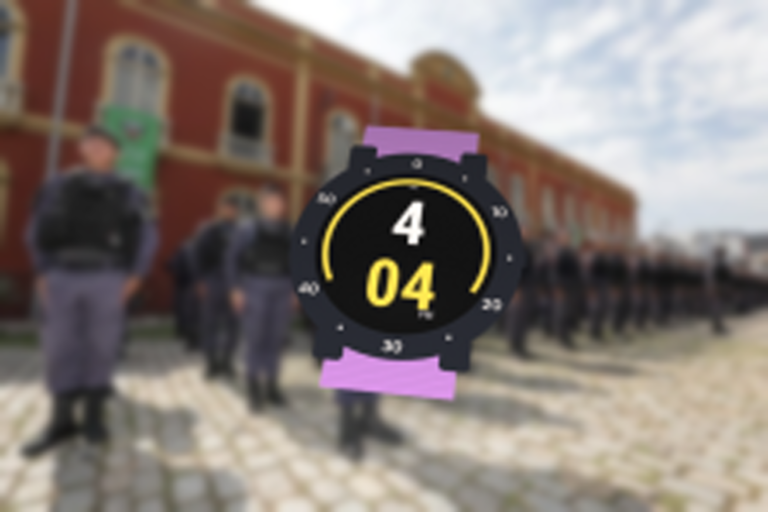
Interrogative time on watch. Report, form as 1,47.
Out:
4,04
